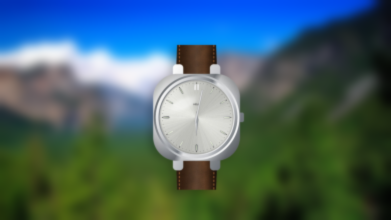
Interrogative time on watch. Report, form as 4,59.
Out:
6,02
